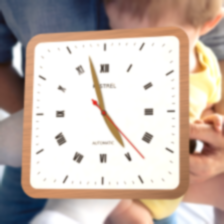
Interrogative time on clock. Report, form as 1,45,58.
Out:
4,57,23
